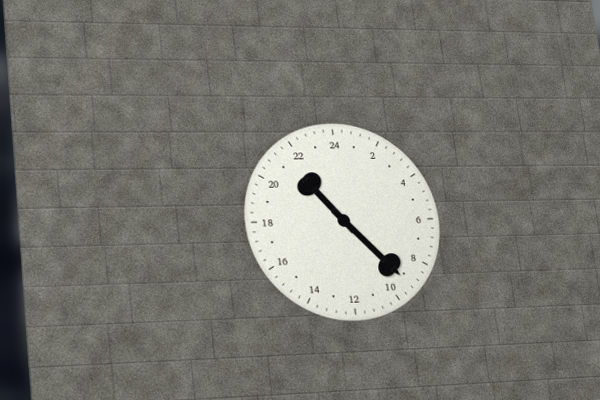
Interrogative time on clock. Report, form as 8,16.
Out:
21,23
